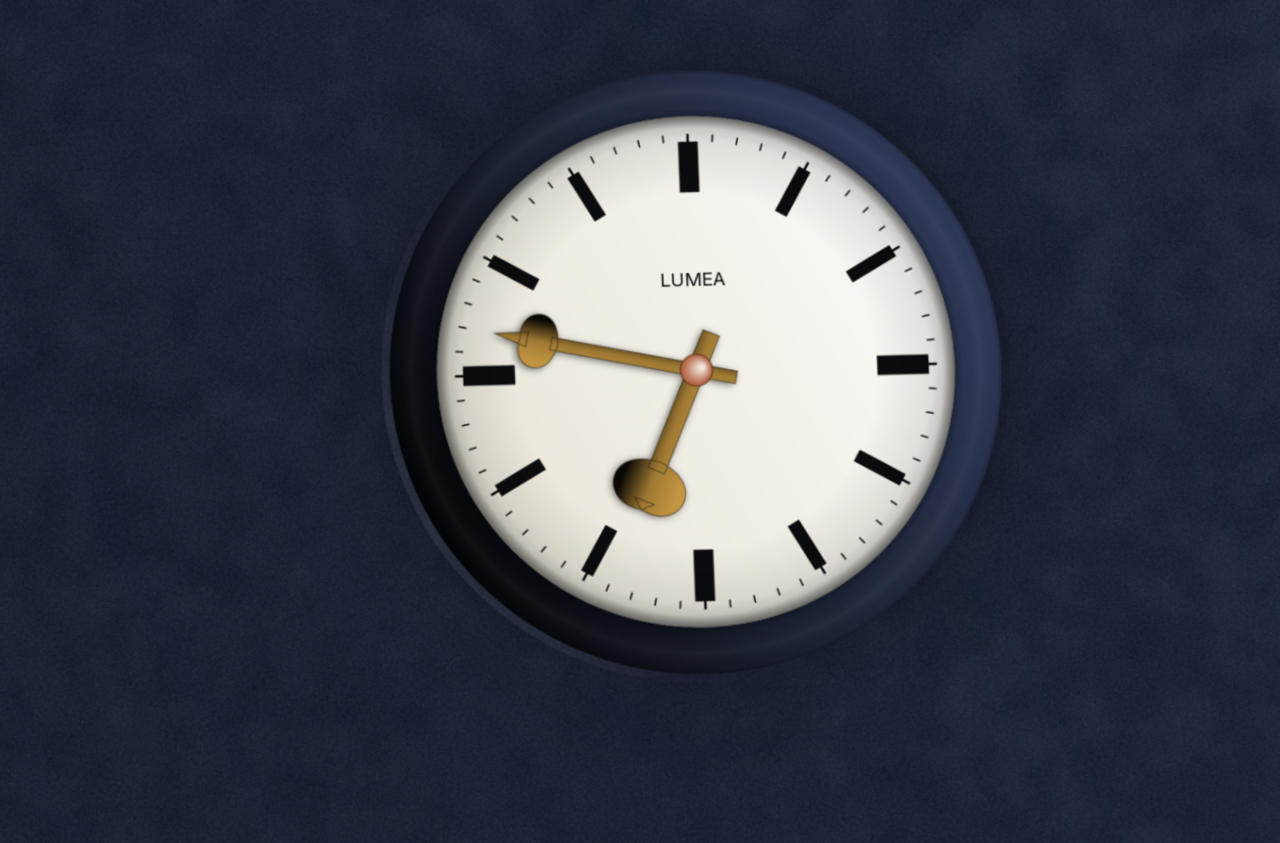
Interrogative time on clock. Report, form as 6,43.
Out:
6,47
